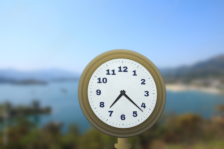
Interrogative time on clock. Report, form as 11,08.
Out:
7,22
